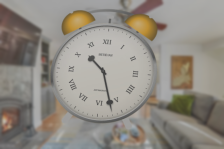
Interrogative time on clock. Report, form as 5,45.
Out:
10,27
